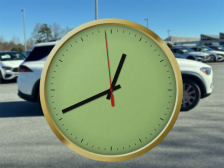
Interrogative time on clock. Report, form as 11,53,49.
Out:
12,40,59
